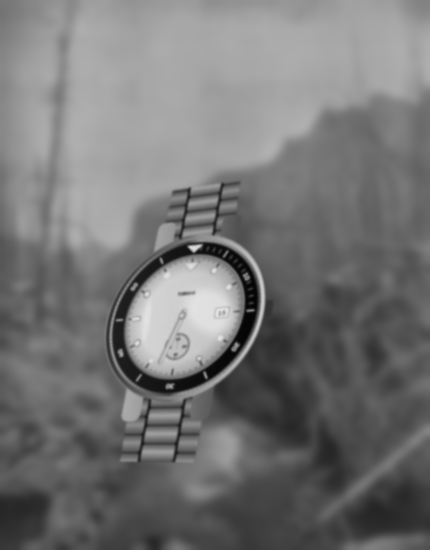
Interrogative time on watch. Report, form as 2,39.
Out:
6,33
